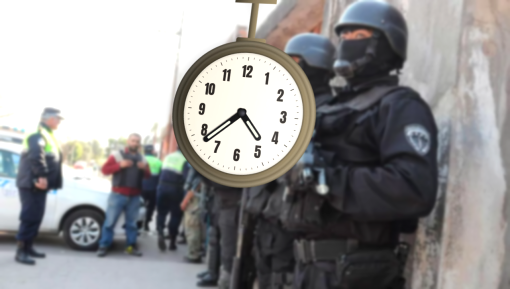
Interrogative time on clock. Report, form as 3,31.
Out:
4,38
